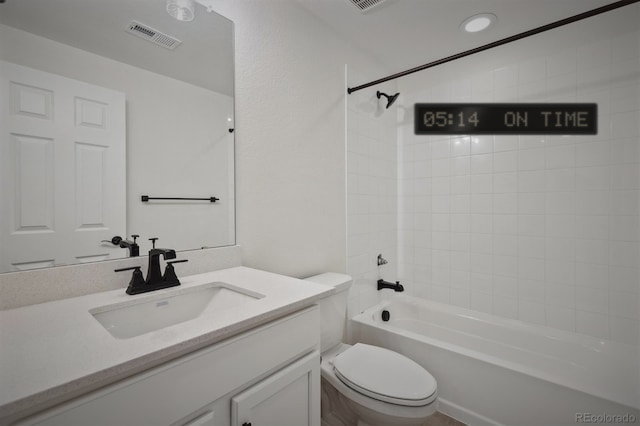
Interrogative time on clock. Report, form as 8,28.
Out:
5,14
